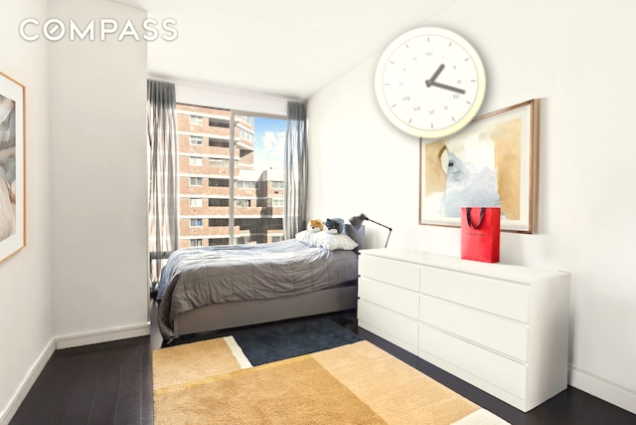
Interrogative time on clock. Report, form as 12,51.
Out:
1,18
